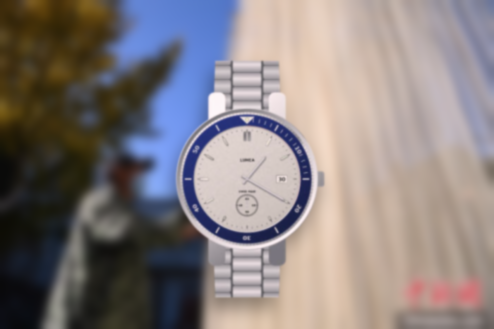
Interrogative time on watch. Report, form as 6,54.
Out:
1,20
